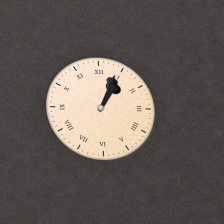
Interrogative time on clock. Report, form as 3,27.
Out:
1,04
